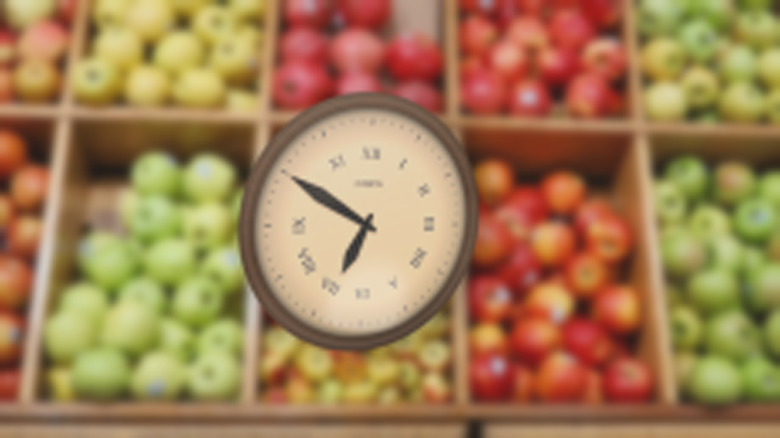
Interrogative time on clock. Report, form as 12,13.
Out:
6,50
